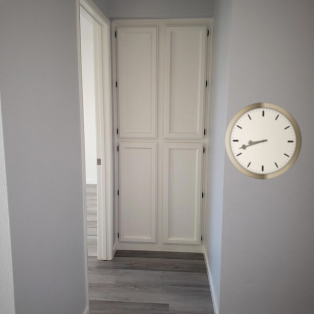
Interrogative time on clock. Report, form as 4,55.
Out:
8,42
